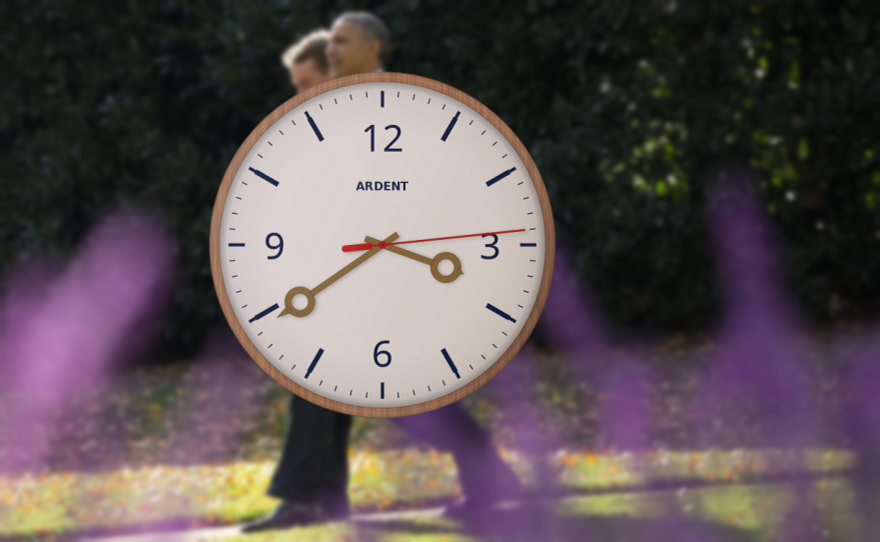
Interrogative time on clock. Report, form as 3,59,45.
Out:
3,39,14
